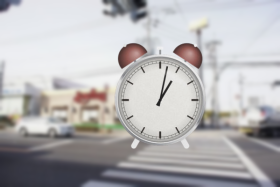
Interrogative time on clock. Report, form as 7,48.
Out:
1,02
